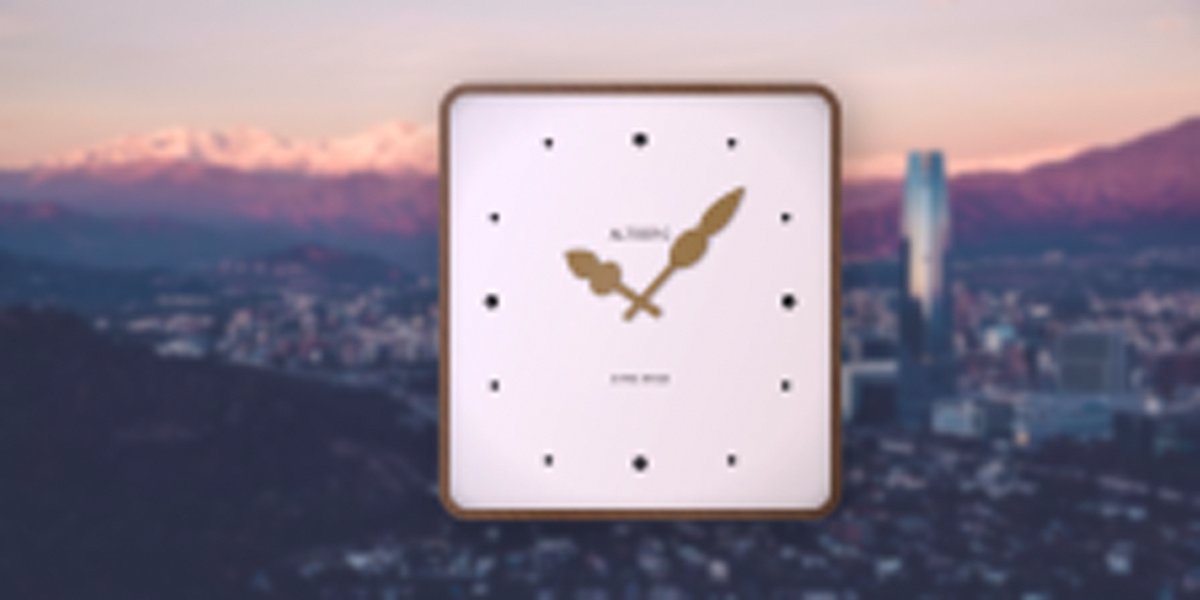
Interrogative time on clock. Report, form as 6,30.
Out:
10,07
